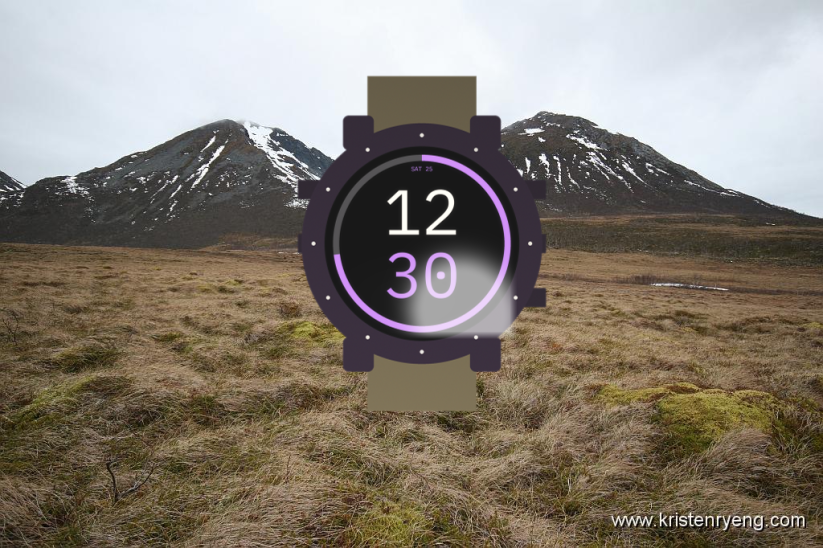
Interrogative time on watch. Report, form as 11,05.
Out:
12,30
